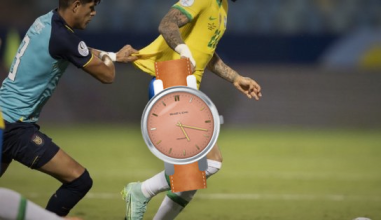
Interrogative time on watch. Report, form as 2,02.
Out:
5,18
